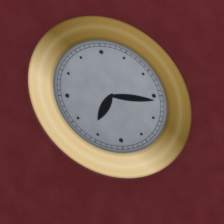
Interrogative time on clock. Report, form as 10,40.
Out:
7,16
